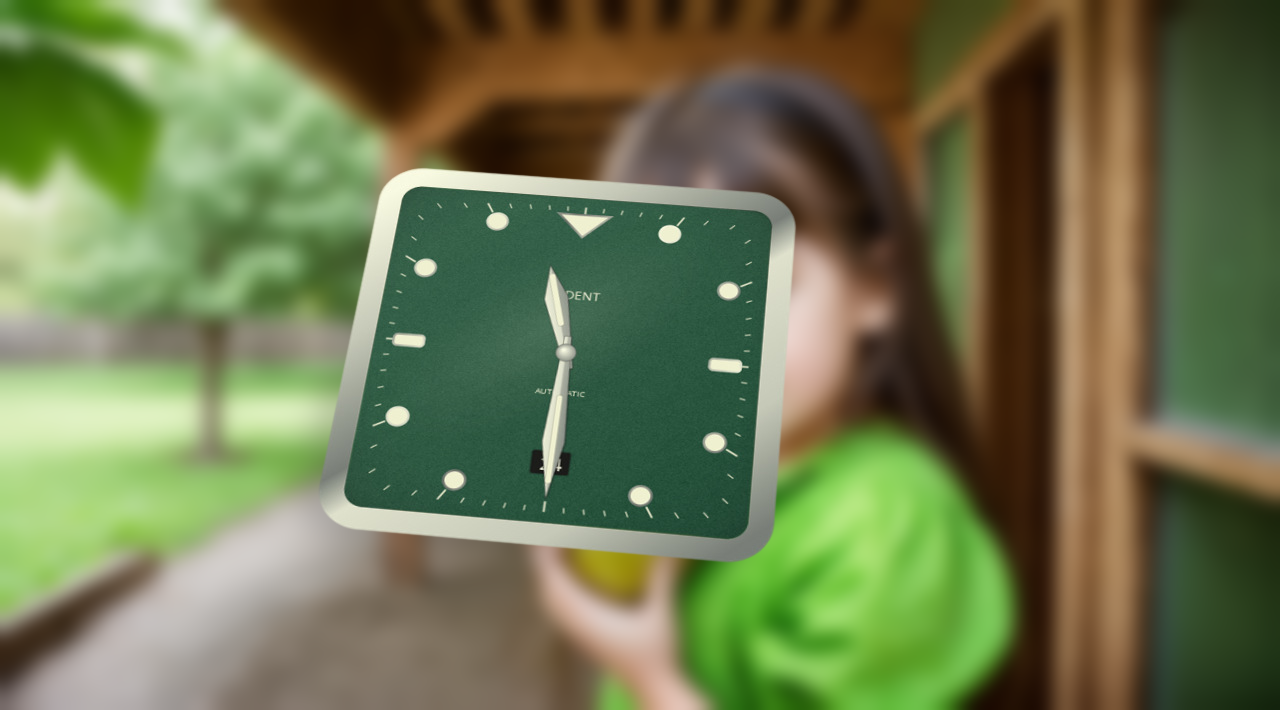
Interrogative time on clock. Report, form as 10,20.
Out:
11,30
